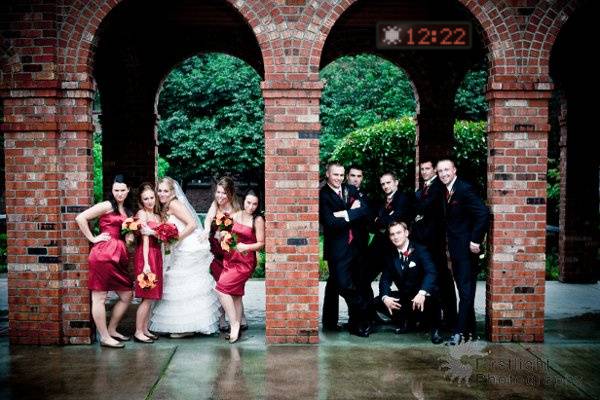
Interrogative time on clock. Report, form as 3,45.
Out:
12,22
